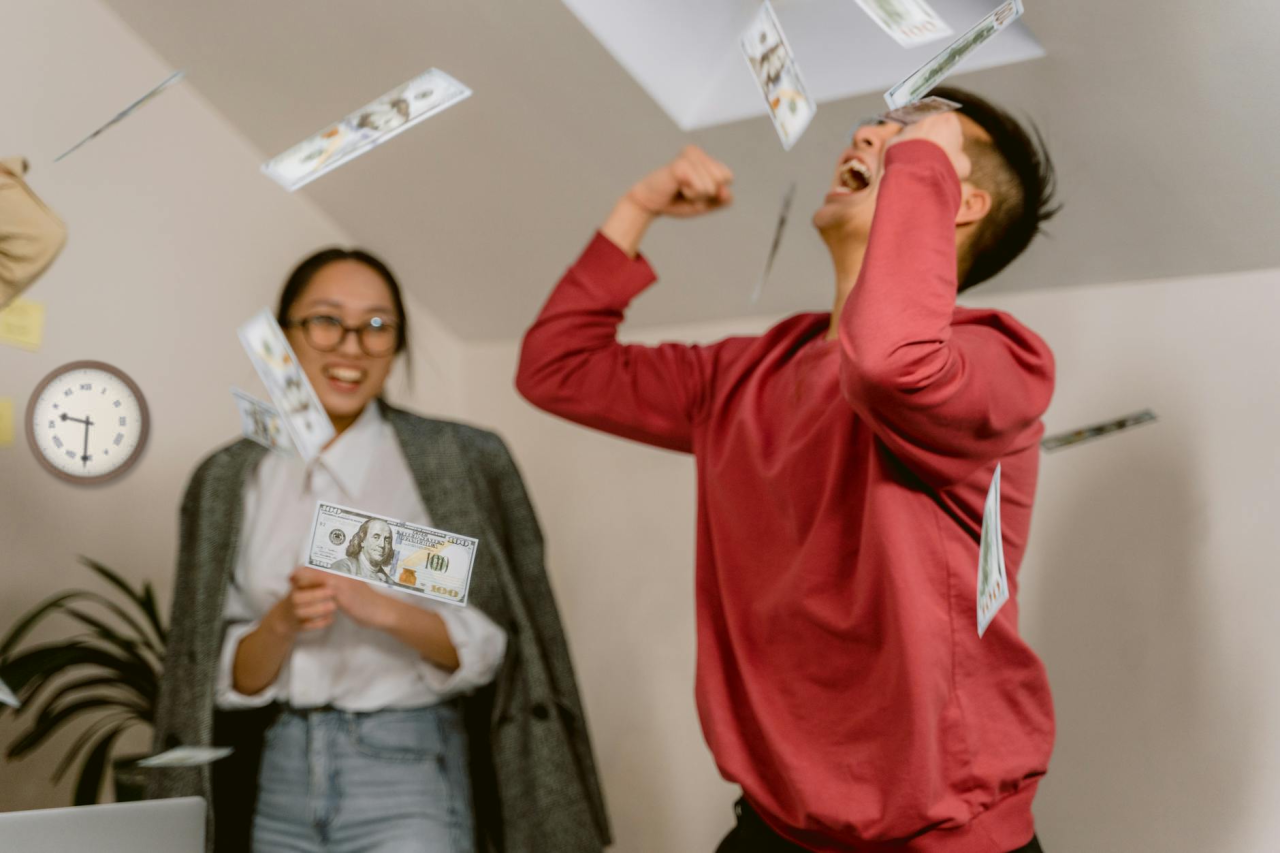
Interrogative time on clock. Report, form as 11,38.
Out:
9,31
